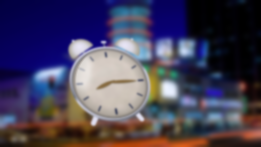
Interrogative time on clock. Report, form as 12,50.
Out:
8,15
